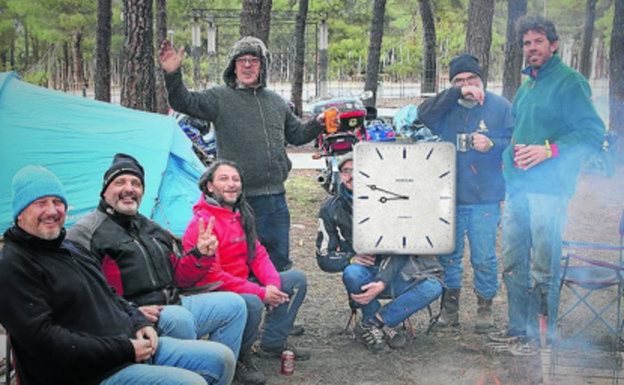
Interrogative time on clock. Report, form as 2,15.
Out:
8,48
